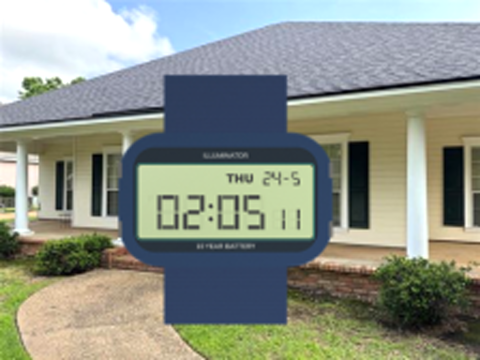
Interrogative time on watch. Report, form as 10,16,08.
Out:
2,05,11
